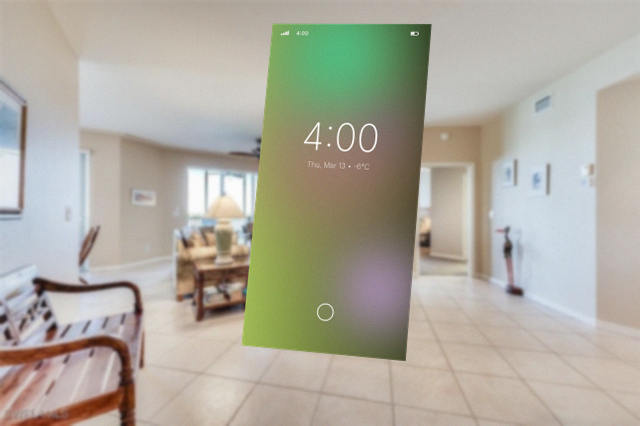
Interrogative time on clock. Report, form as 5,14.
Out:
4,00
